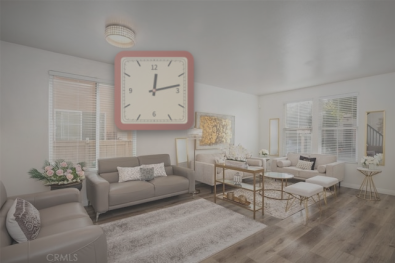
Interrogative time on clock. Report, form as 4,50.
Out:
12,13
